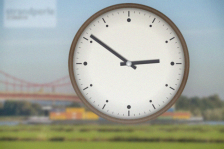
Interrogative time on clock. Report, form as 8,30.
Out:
2,51
